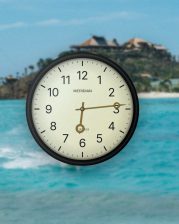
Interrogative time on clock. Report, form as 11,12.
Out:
6,14
